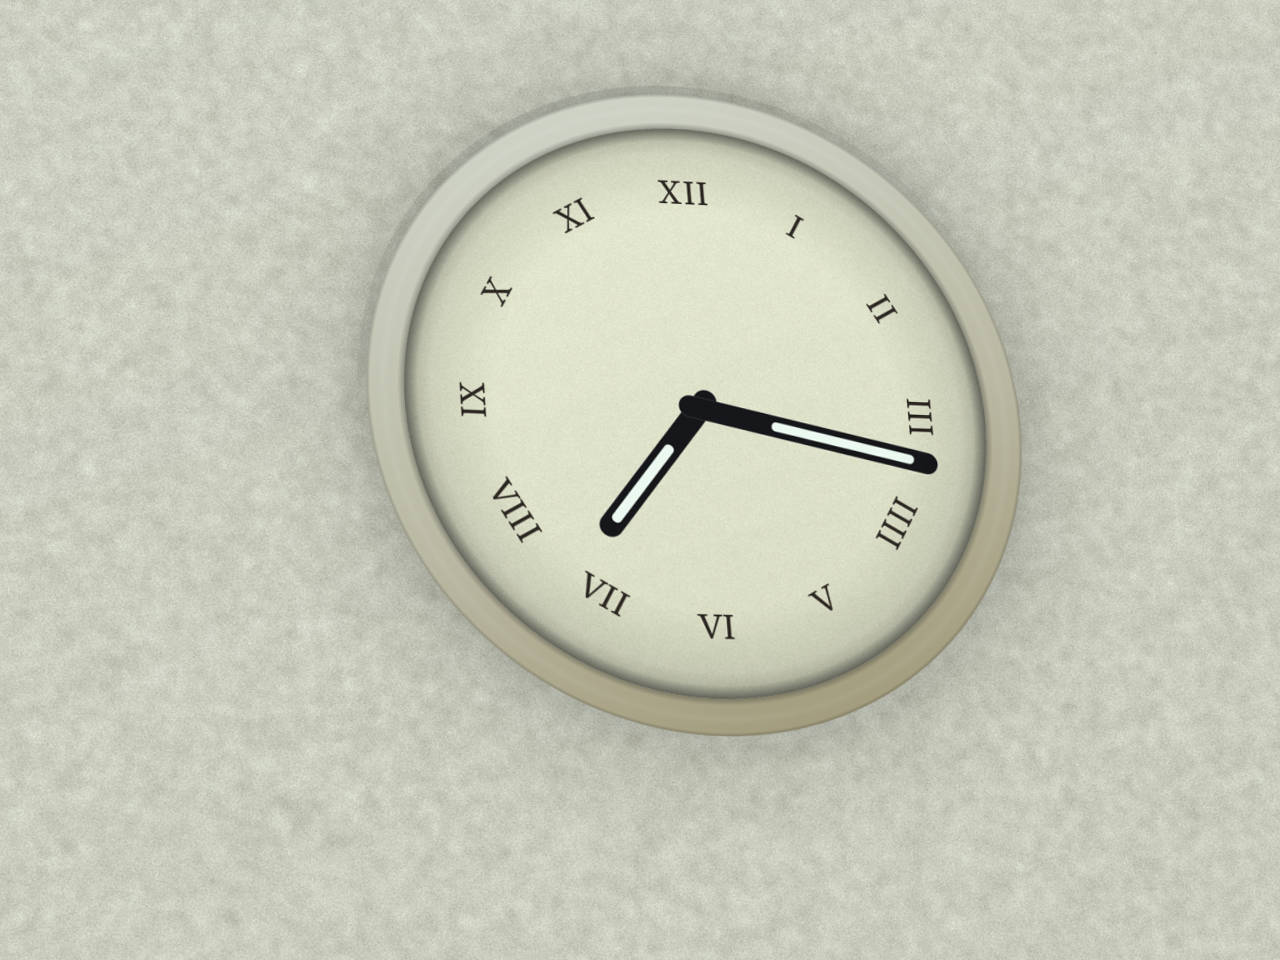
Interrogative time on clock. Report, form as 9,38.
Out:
7,17
